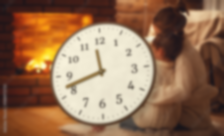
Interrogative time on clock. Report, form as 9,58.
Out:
11,42
